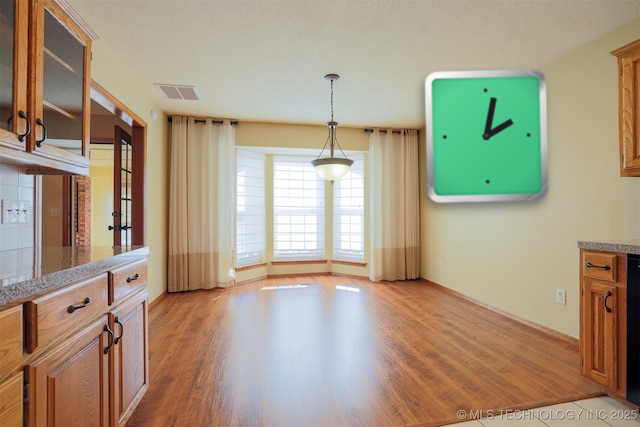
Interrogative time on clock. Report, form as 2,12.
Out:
2,02
